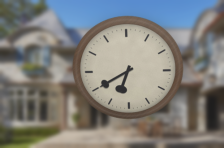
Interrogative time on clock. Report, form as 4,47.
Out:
6,40
